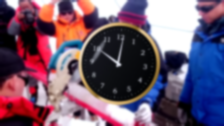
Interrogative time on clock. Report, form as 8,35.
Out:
10,01
